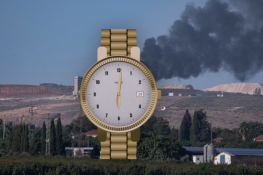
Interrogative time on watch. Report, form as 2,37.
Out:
6,01
